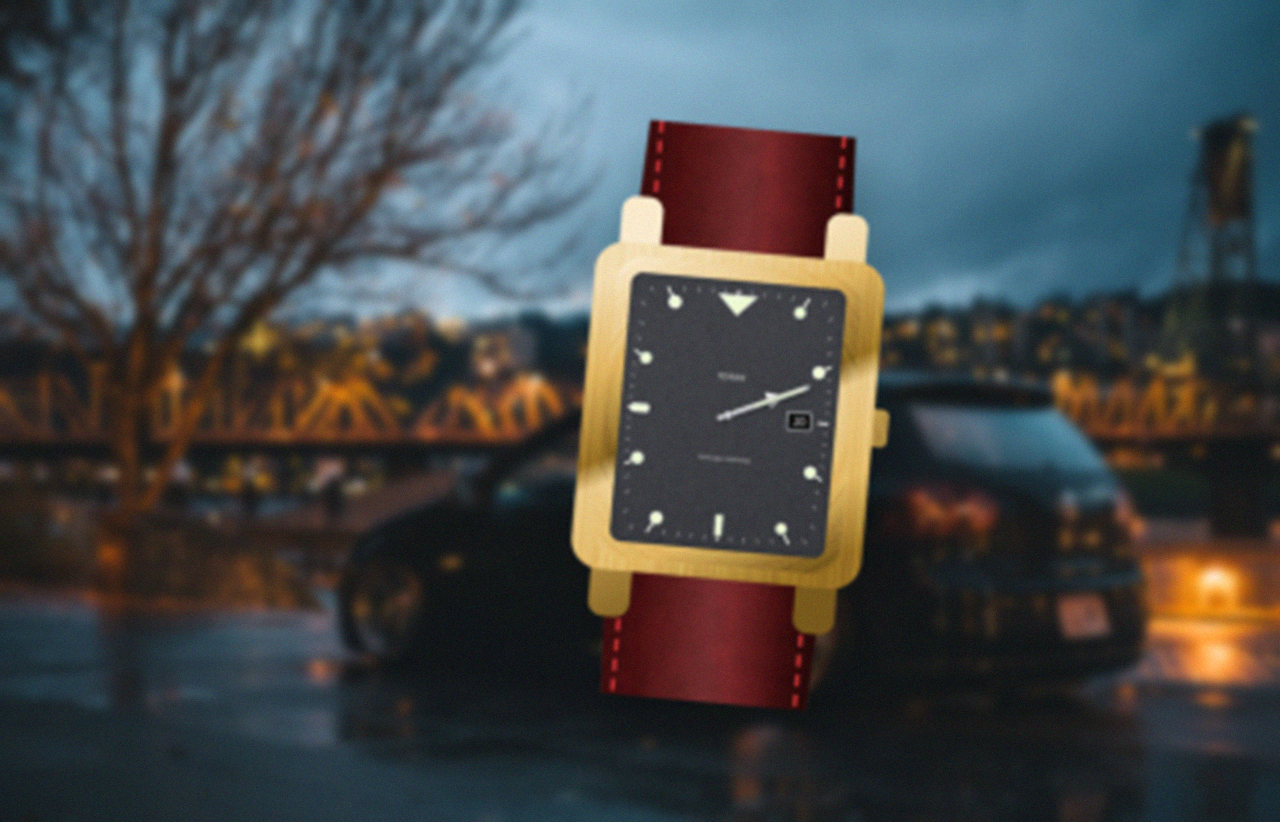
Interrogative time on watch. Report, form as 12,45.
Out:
2,11
